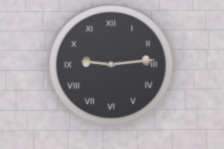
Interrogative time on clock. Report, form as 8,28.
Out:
9,14
